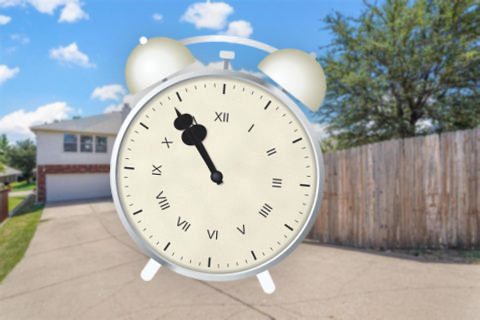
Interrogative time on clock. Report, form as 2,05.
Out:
10,54
